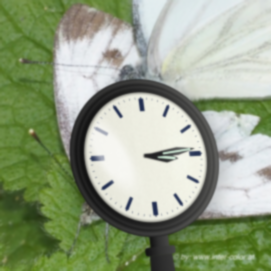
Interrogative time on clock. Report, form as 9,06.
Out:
3,14
